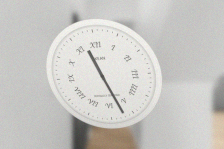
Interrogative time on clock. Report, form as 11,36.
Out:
11,27
